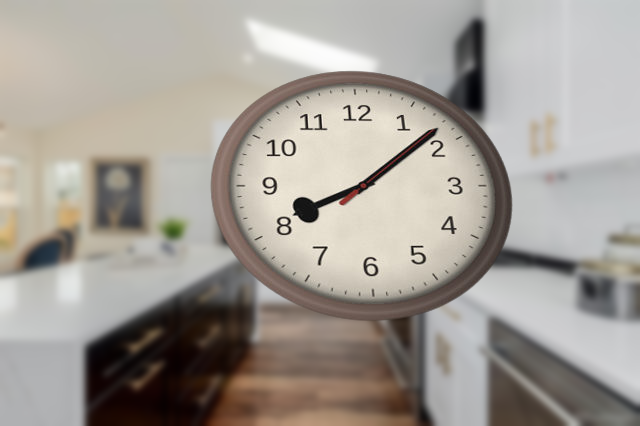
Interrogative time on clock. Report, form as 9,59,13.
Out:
8,08,08
